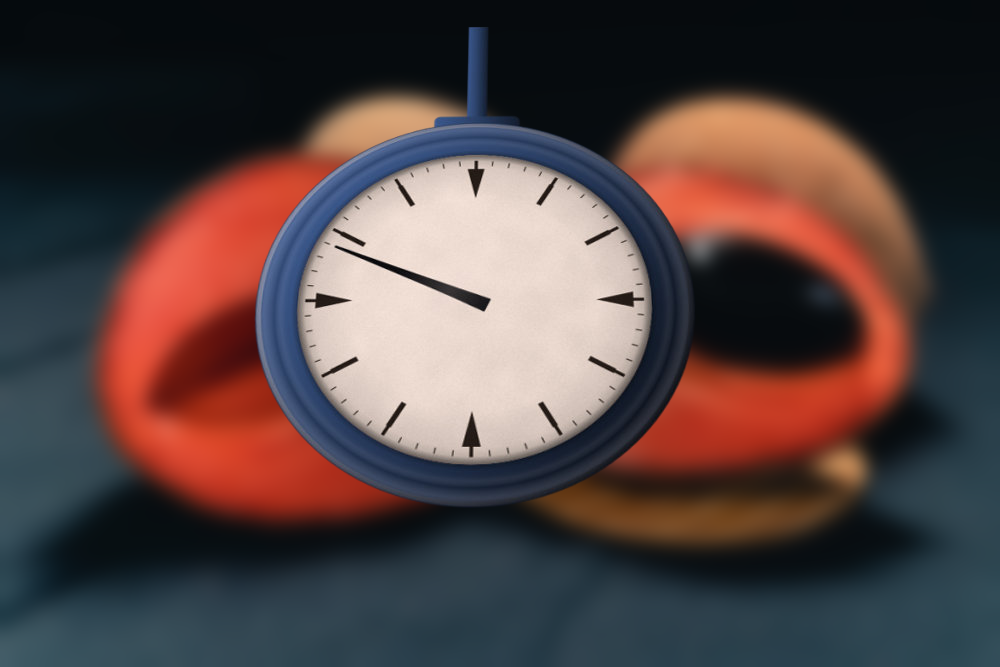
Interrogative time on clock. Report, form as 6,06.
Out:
9,49
